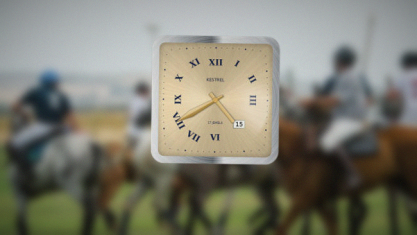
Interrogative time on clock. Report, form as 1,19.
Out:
4,40
